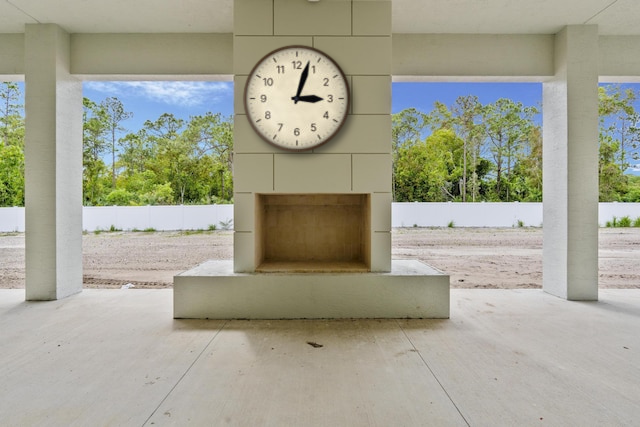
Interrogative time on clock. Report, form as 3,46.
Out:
3,03
